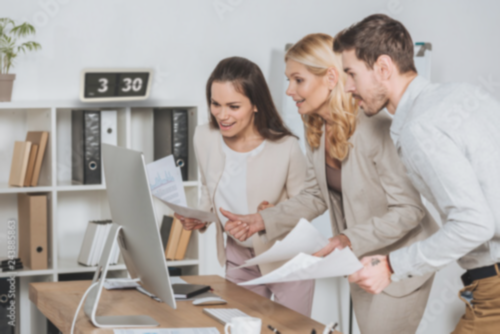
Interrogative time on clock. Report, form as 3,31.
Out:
3,30
